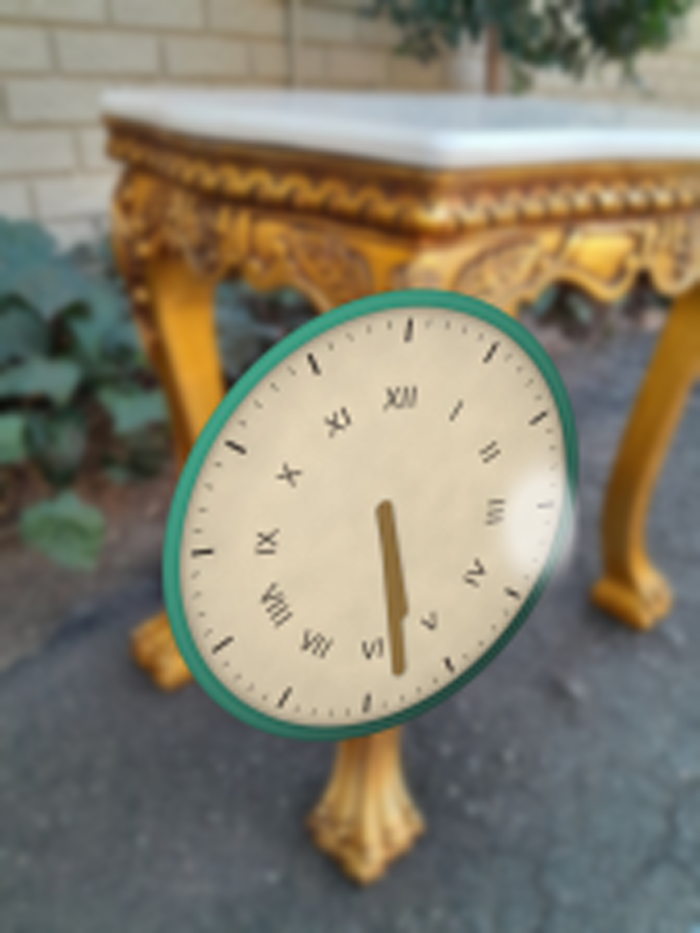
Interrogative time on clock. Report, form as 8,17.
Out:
5,28
